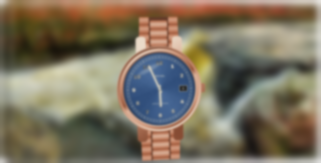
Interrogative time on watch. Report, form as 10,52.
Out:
5,56
